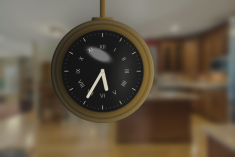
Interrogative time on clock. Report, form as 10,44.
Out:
5,35
